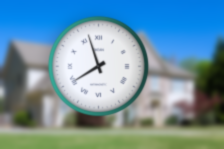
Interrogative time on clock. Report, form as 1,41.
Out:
7,57
